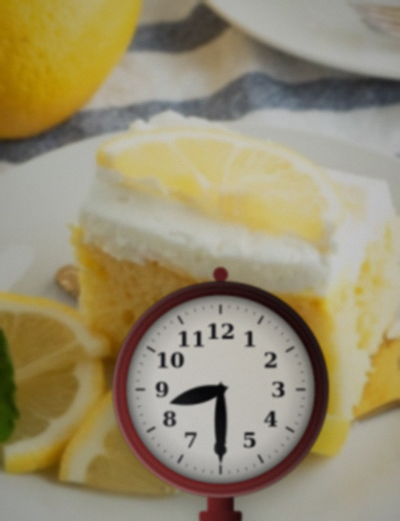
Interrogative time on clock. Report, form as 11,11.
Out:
8,30
